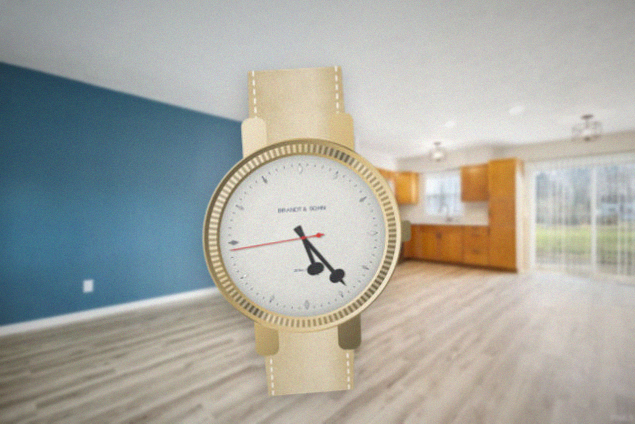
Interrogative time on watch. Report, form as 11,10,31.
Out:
5,23,44
